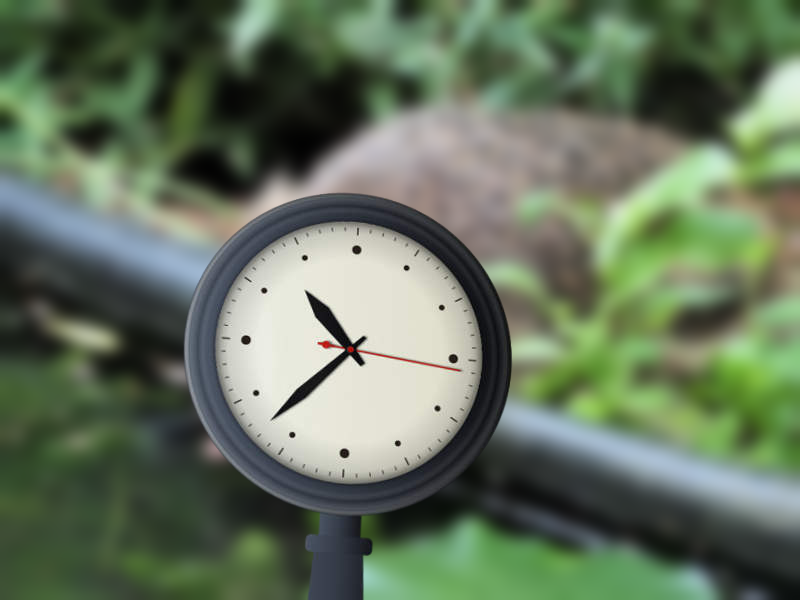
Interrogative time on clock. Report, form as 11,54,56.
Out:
10,37,16
